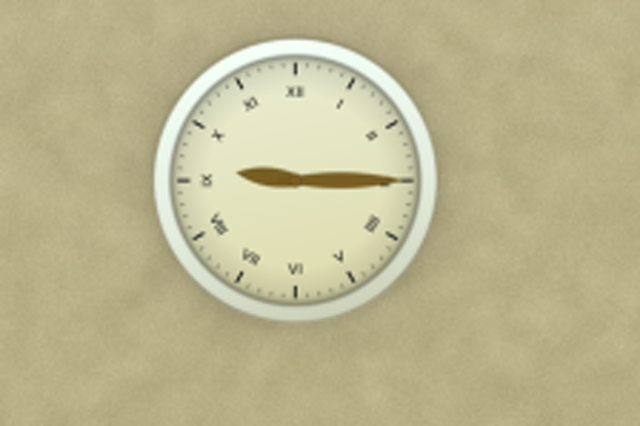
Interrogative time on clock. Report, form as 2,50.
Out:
9,15
